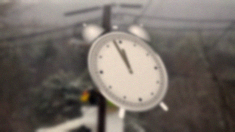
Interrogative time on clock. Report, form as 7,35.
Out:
11,58
